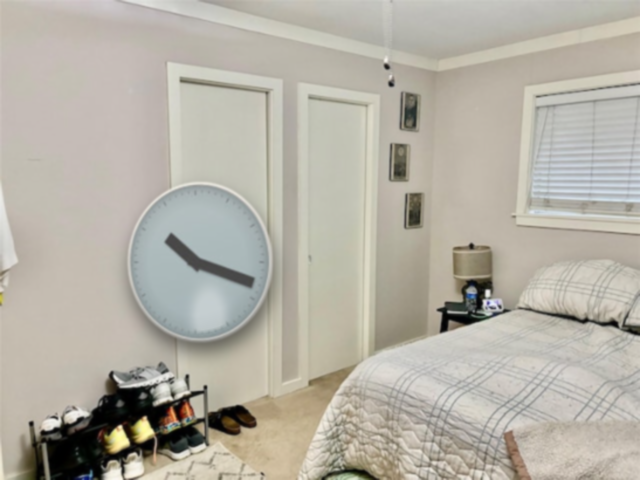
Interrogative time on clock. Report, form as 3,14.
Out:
10,18
